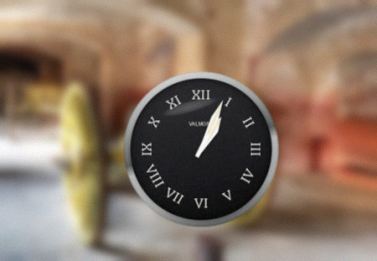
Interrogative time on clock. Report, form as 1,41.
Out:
1,04
